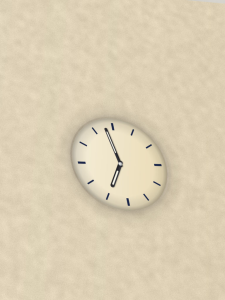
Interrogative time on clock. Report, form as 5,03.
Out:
6,58
